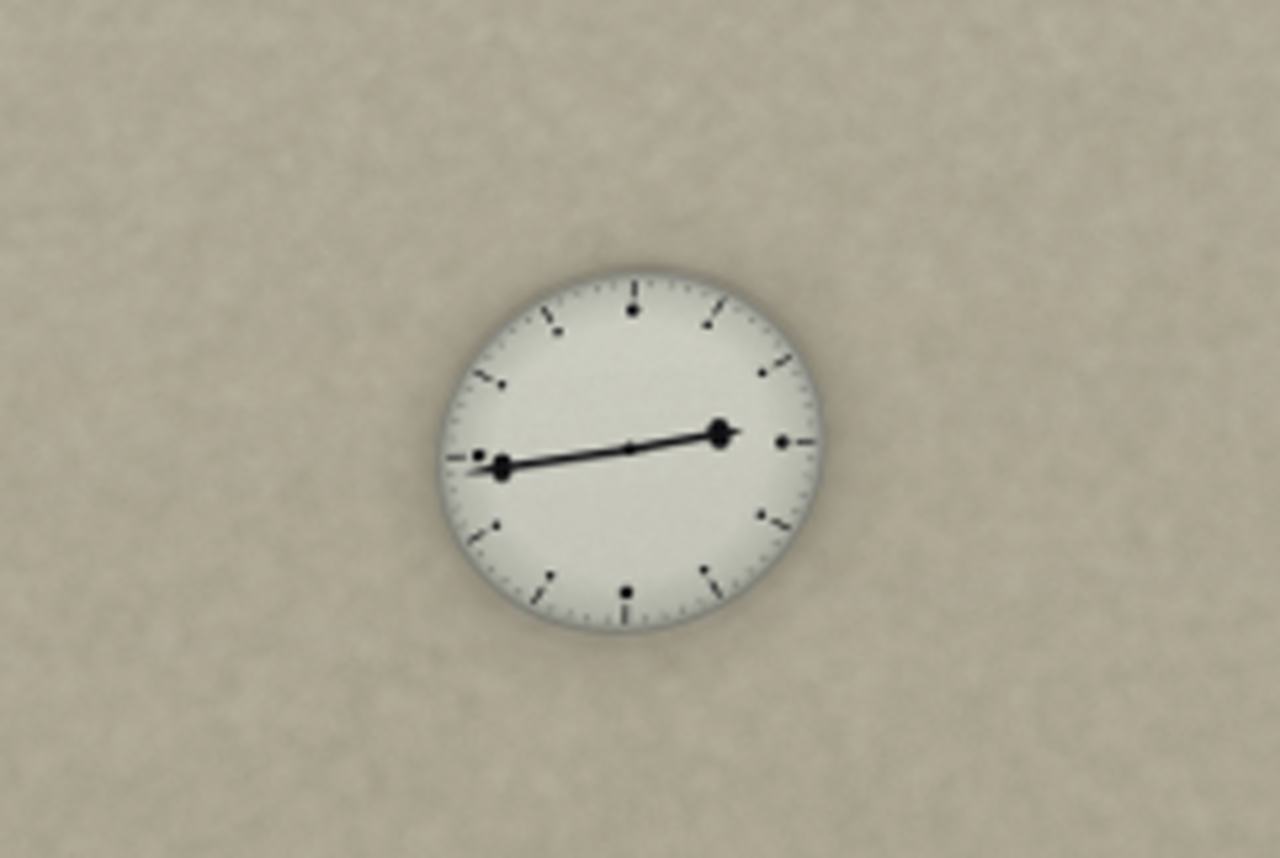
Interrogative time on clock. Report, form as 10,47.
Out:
2,44
